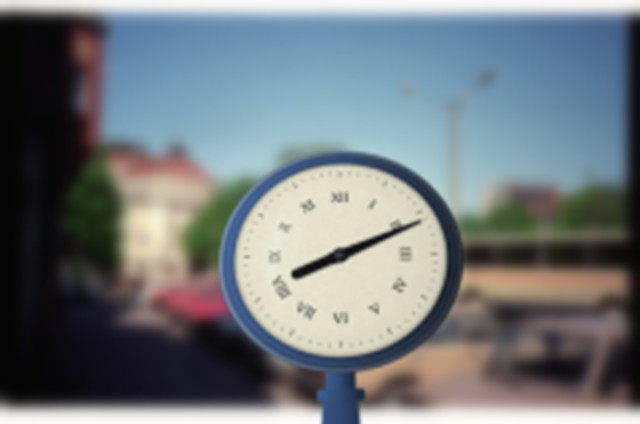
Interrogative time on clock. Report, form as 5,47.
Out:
8,11
